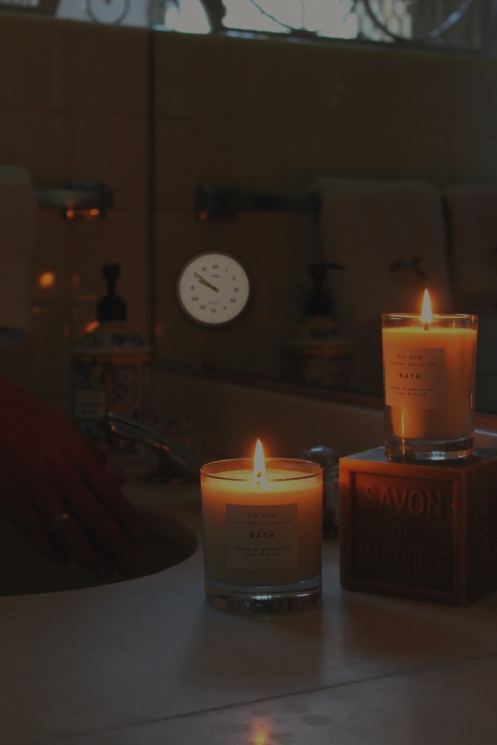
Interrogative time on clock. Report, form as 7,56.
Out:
9,51
